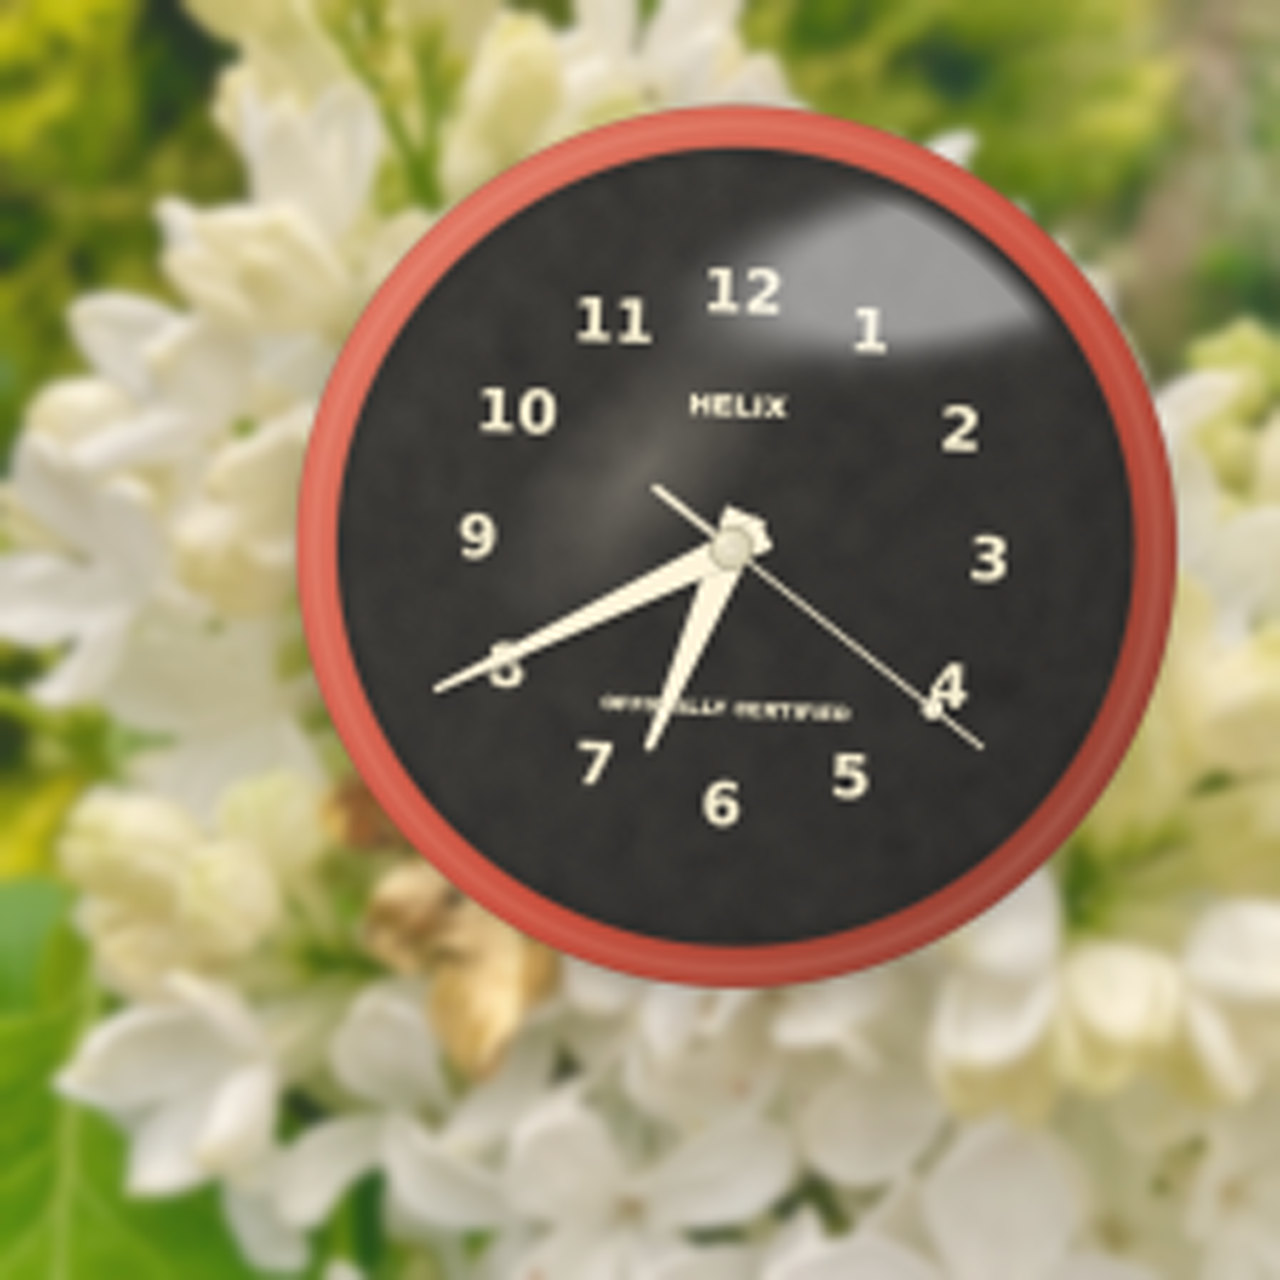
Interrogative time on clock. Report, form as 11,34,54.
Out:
6,40,21
